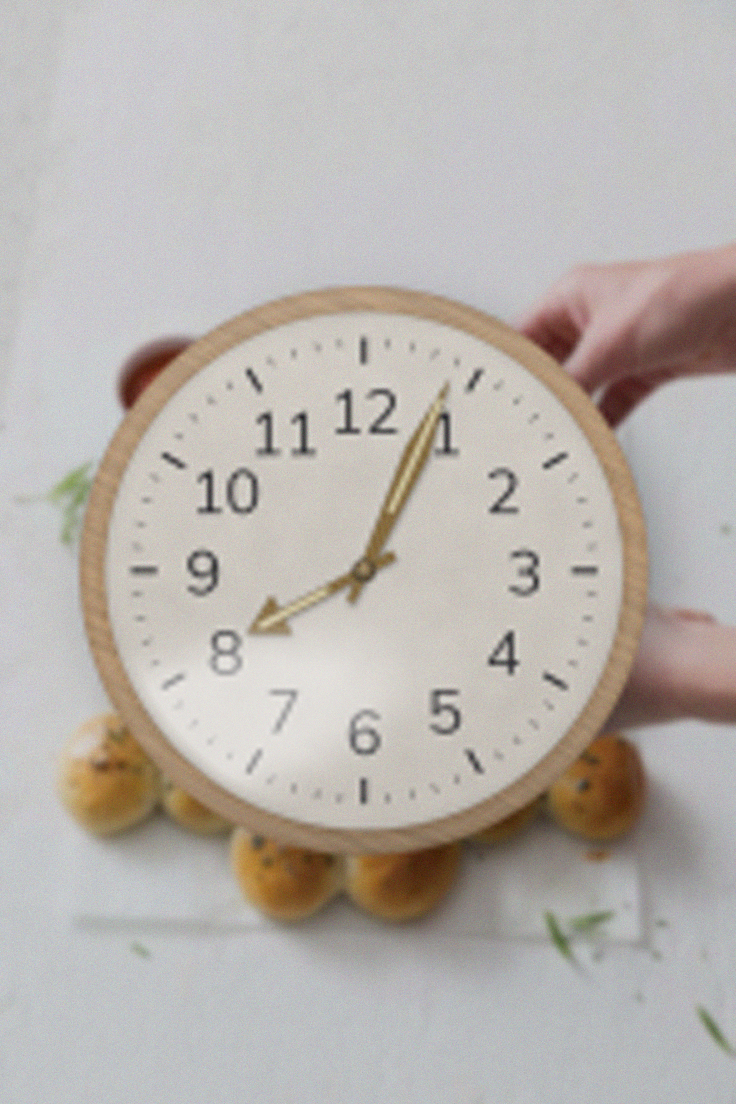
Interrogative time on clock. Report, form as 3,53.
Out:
8,04
